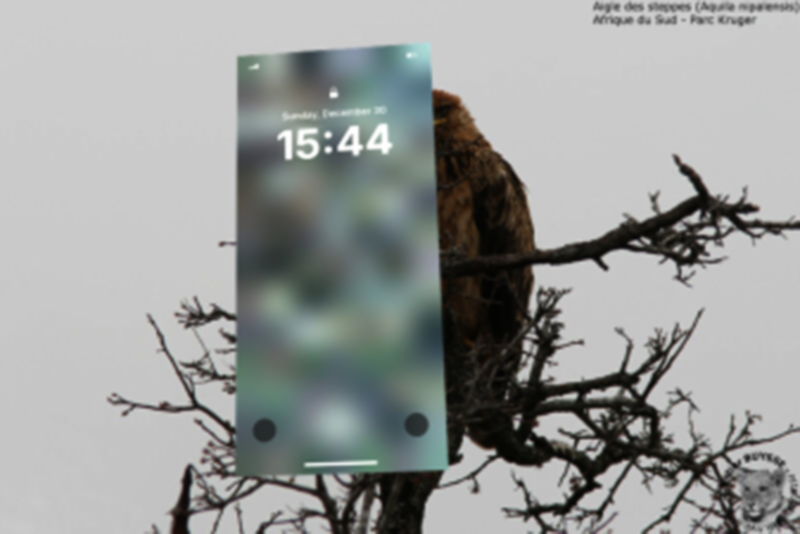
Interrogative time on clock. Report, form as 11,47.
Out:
15,44
